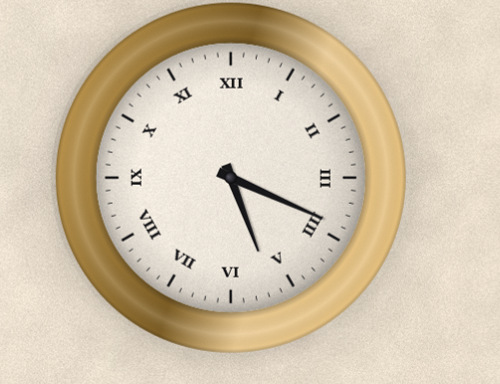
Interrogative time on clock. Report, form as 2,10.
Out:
5,19
